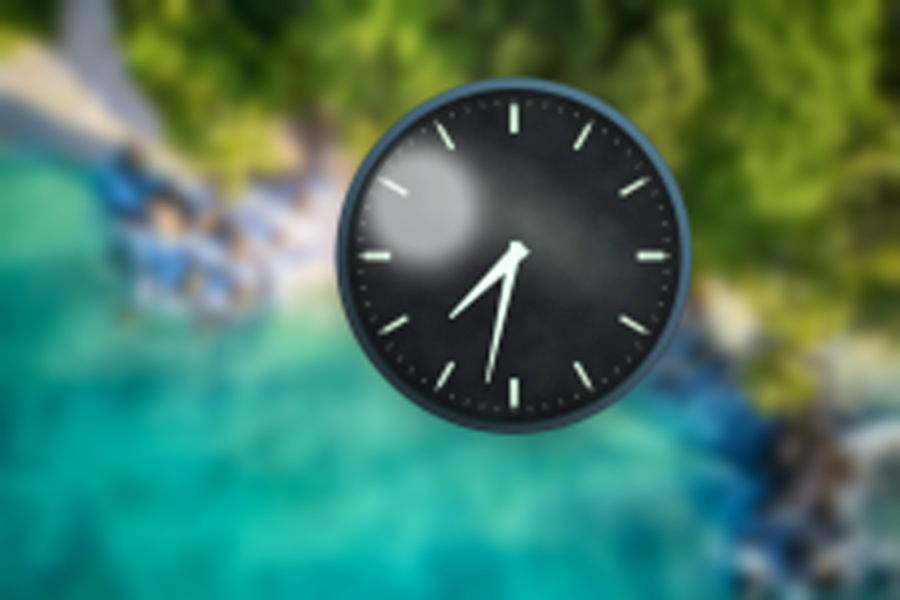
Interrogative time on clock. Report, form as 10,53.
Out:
7,32
